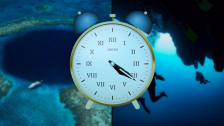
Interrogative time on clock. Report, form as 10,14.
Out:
4,21
